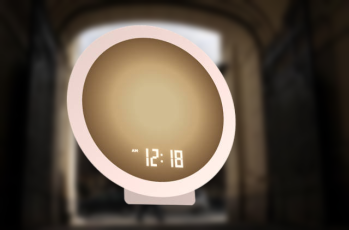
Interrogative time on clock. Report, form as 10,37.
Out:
12,18
